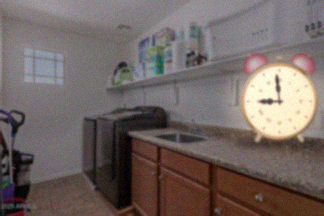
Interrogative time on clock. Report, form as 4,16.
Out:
8,59
